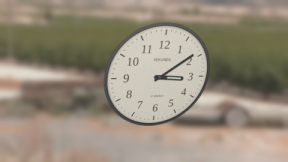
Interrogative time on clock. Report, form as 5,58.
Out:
3,09
